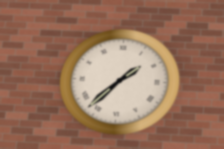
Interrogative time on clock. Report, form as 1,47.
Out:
1,37
